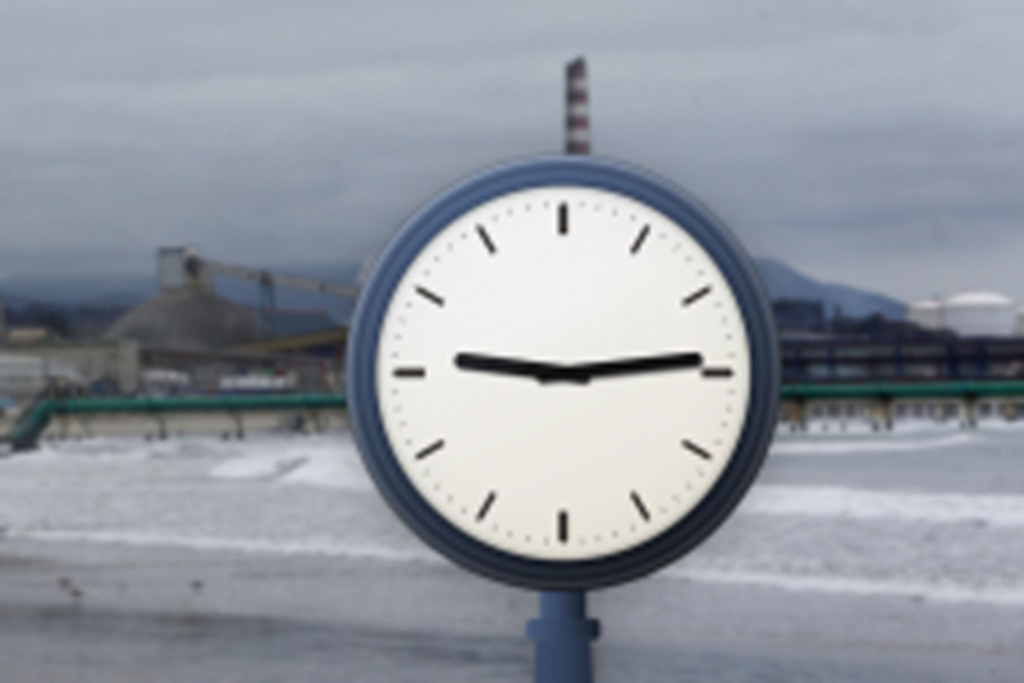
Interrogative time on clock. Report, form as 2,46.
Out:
9,14
